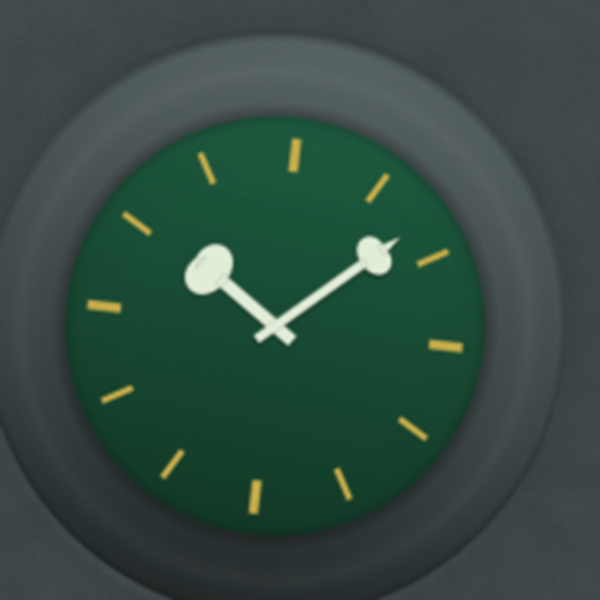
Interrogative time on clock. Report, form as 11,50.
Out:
10,08
